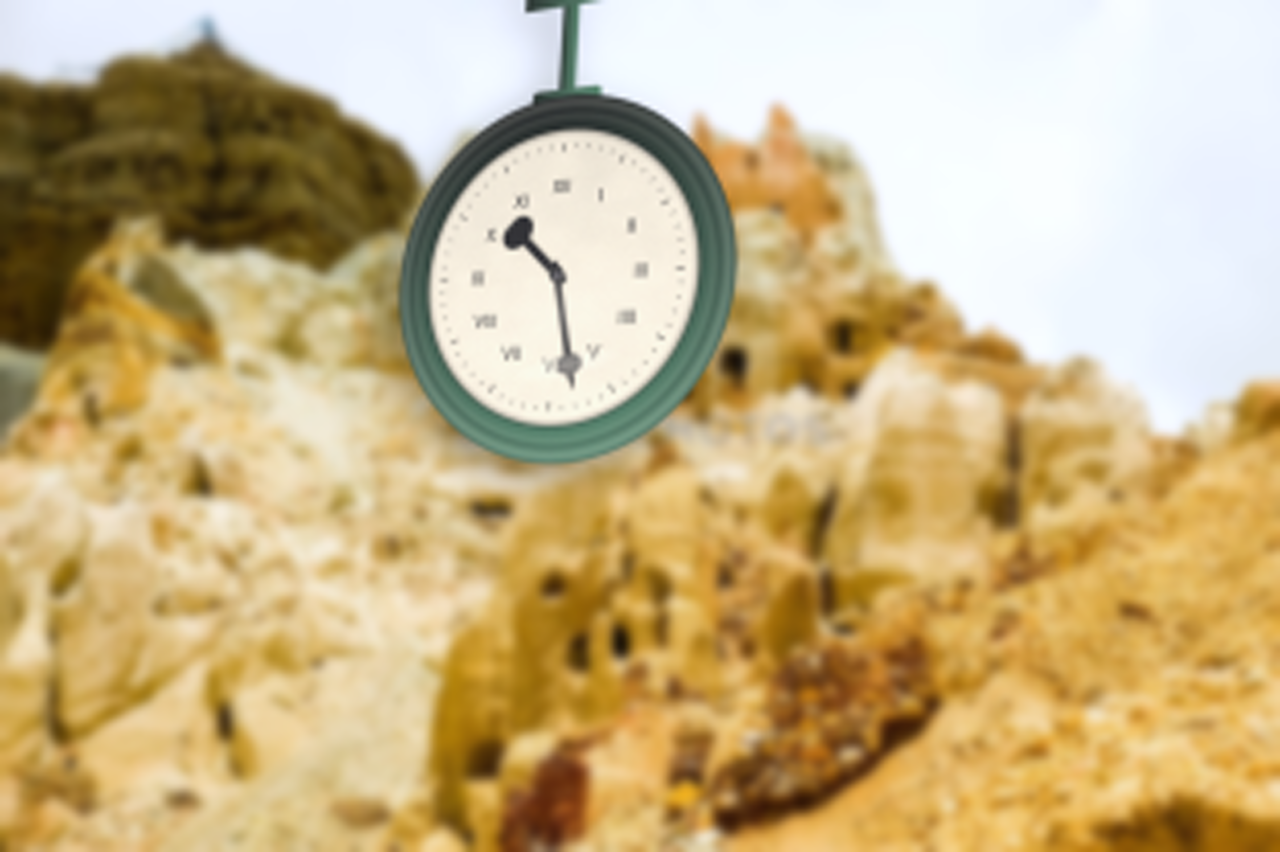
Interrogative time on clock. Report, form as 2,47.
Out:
10,28
